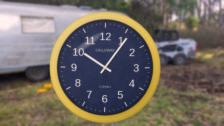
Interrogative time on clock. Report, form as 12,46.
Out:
10,06
